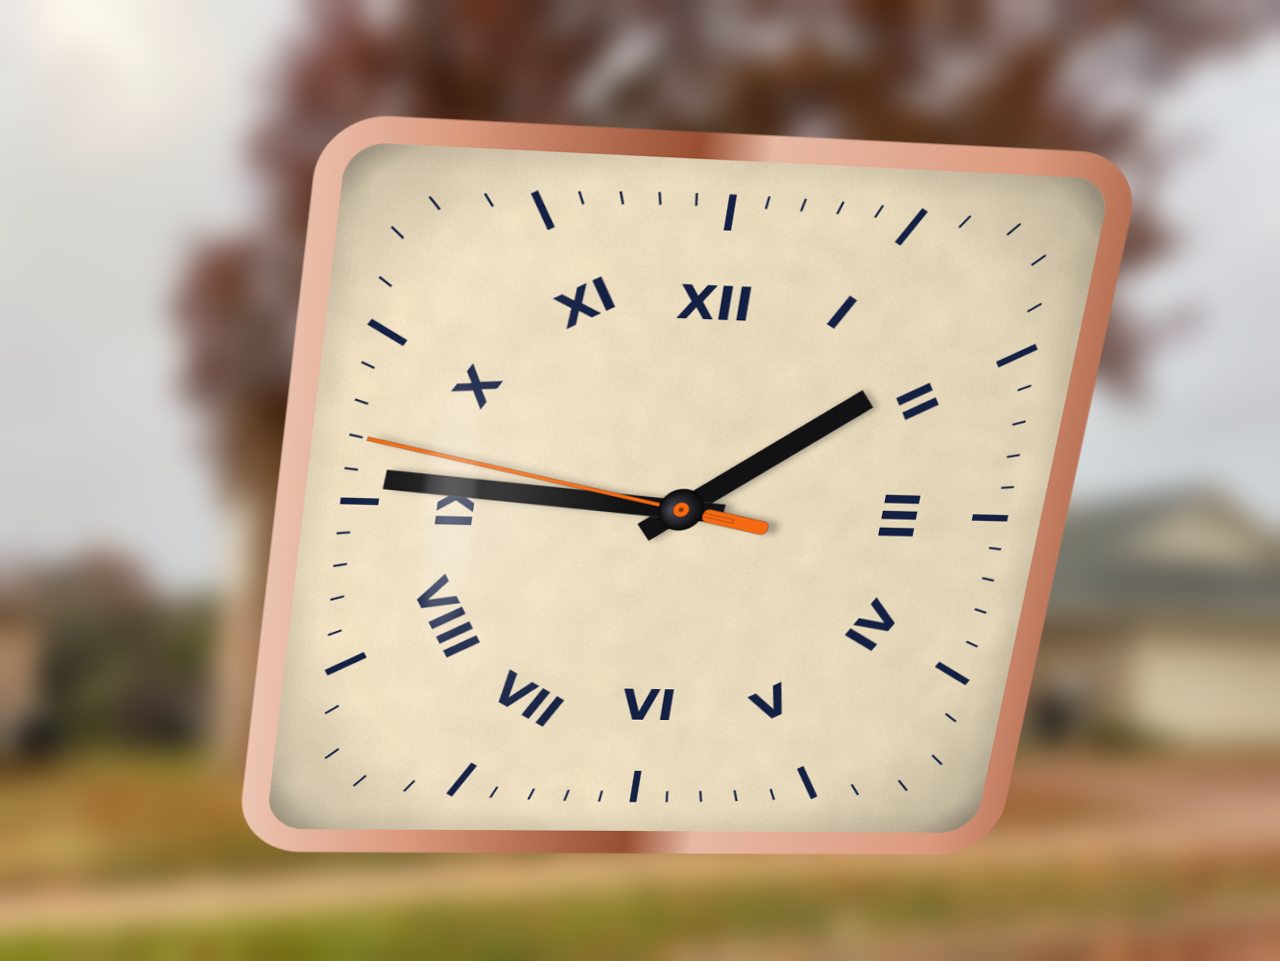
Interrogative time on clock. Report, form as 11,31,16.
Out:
1,45,47
